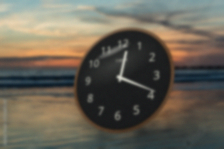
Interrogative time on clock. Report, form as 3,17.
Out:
12,19
